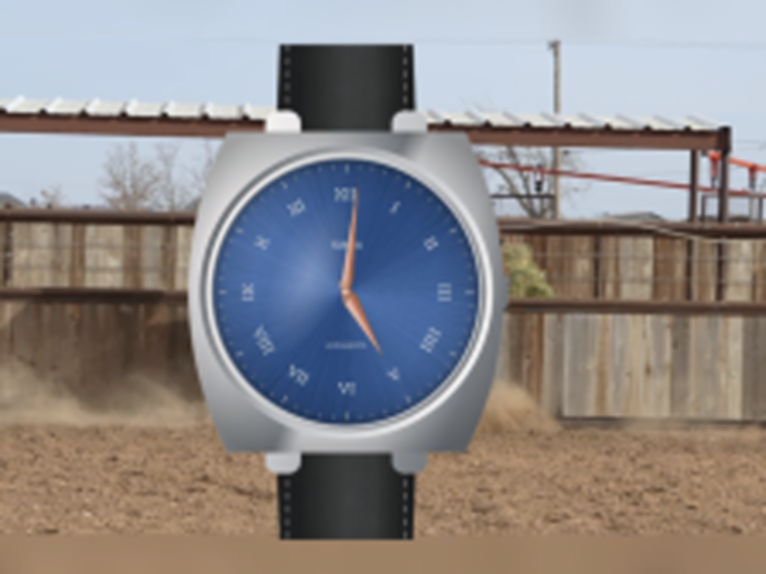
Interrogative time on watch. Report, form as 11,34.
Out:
5,01
